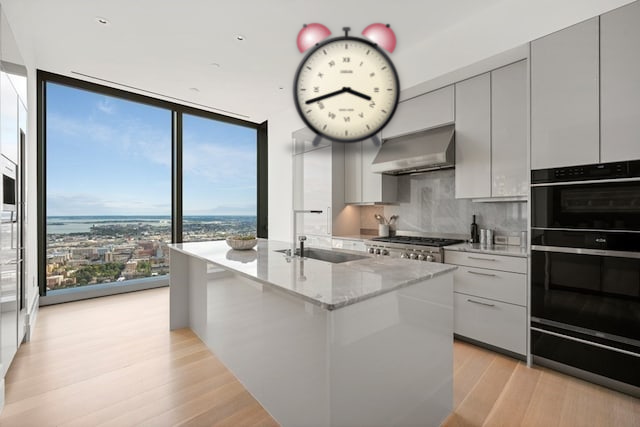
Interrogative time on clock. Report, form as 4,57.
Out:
3,42
